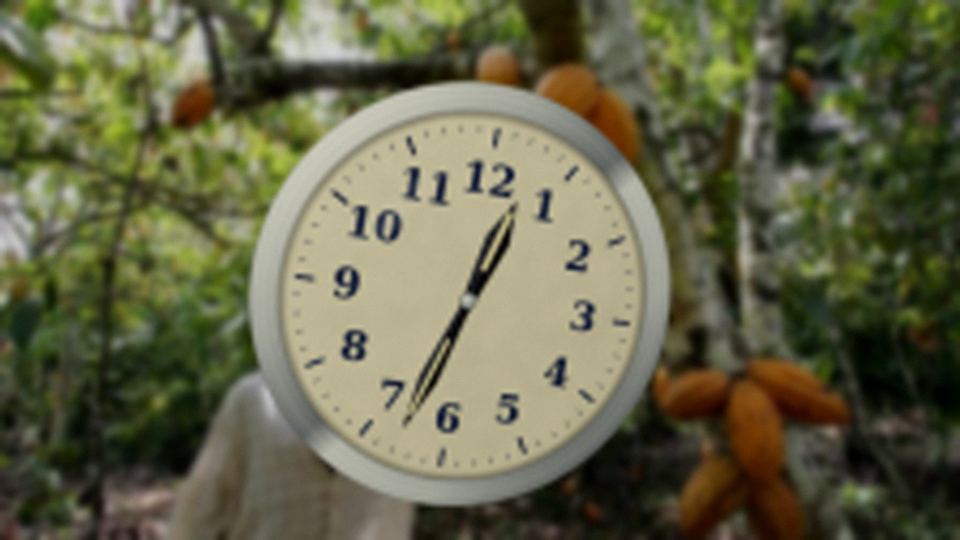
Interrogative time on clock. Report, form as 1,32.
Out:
12,33
